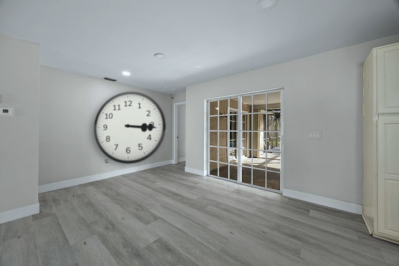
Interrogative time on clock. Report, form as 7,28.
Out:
3,16
